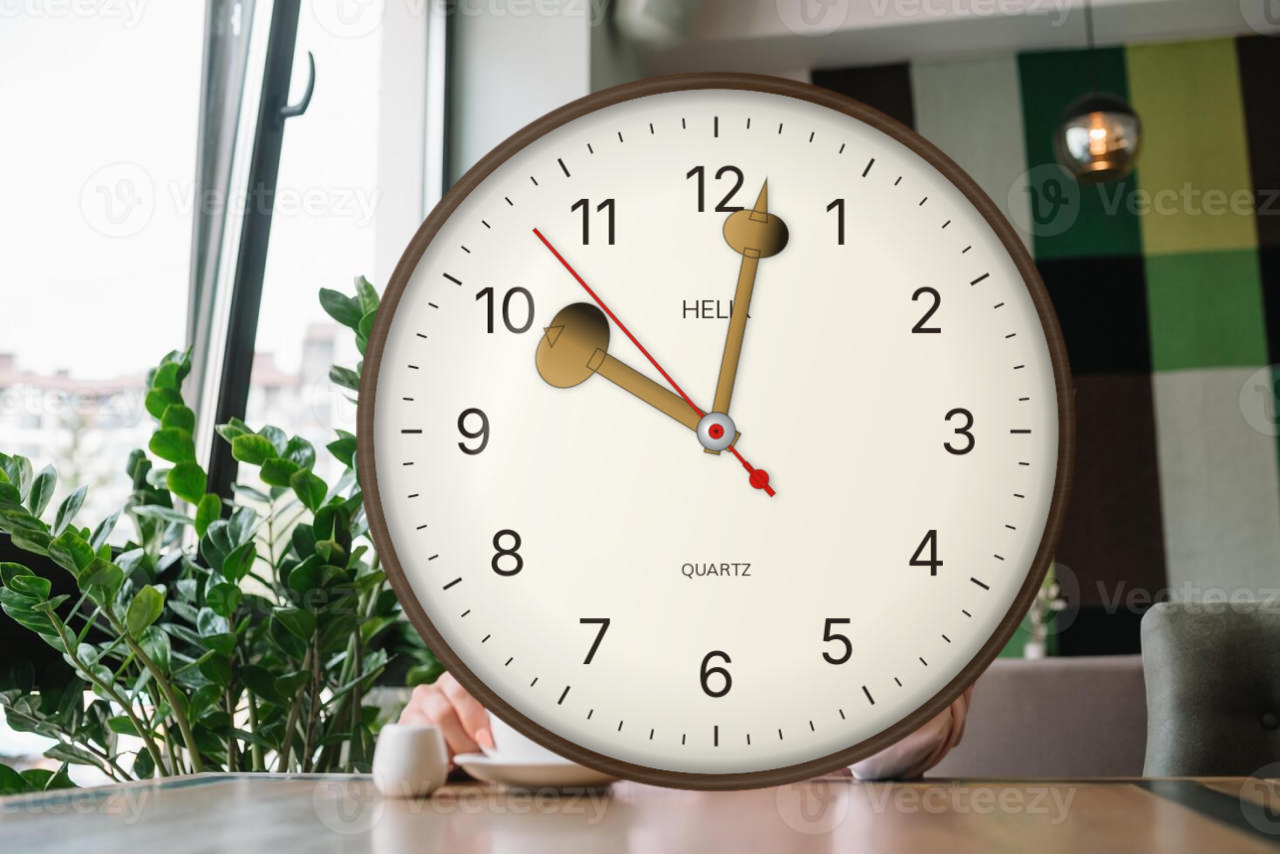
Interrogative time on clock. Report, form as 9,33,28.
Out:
10,01,53
